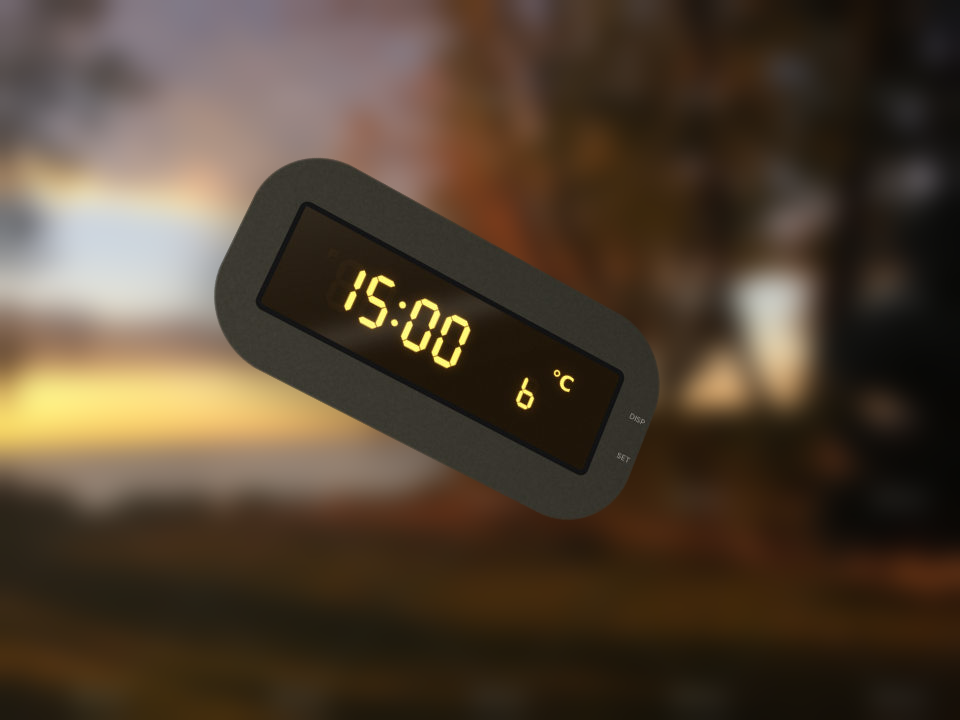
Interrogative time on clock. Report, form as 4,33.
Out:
15,00
